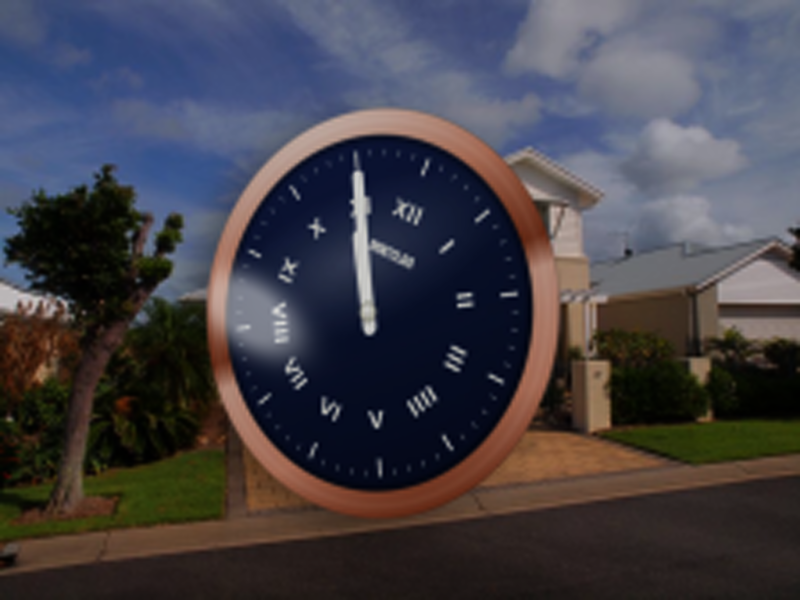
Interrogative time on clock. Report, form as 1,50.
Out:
10,55
